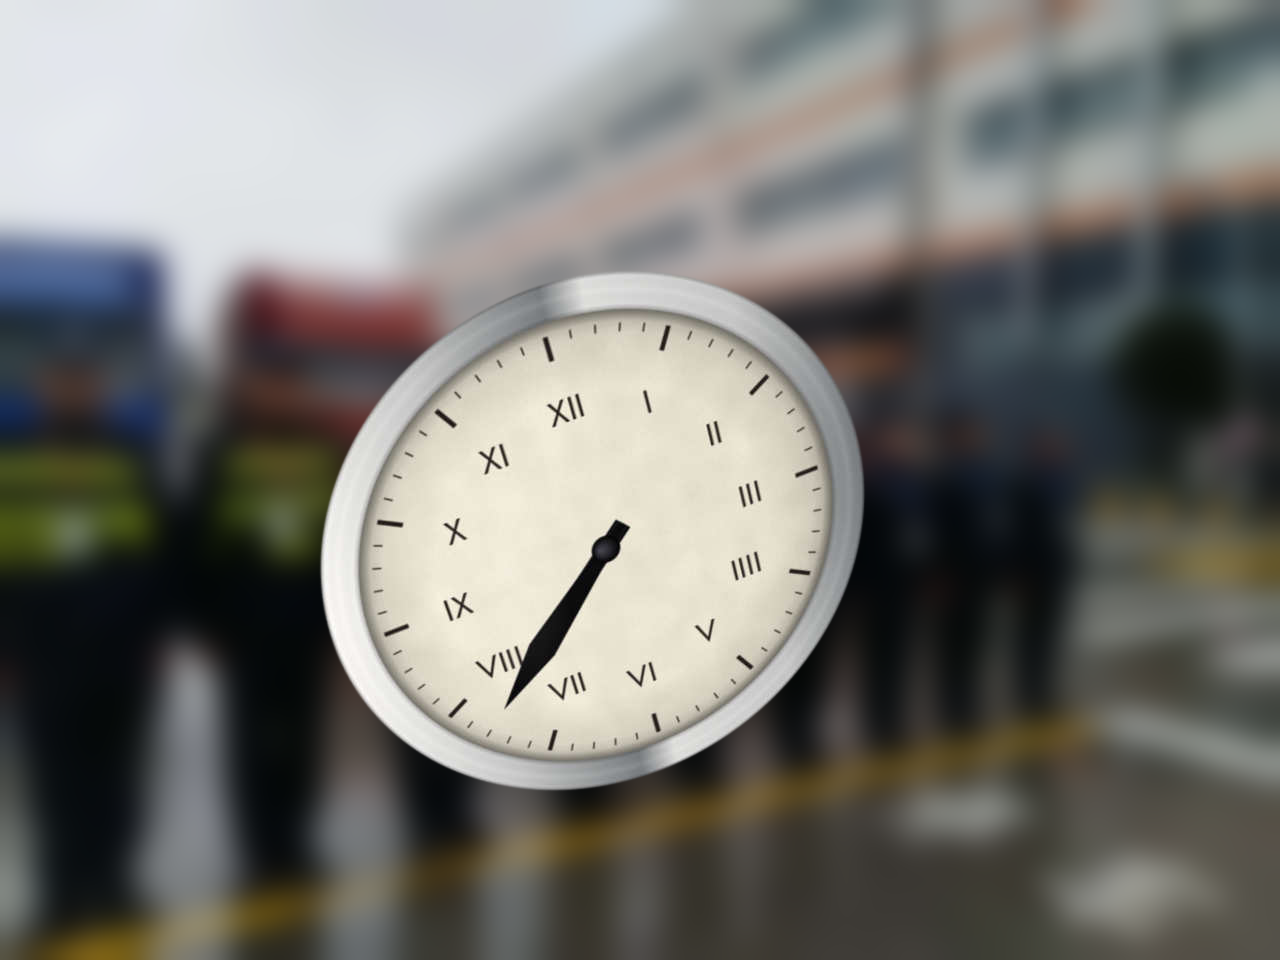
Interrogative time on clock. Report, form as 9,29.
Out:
7,38
